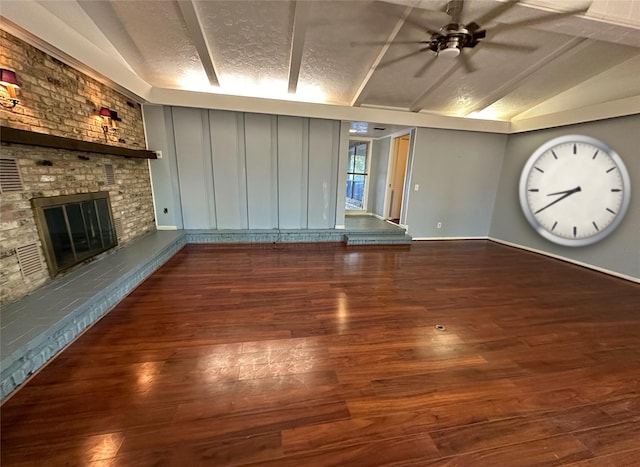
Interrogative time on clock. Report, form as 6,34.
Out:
8,40
